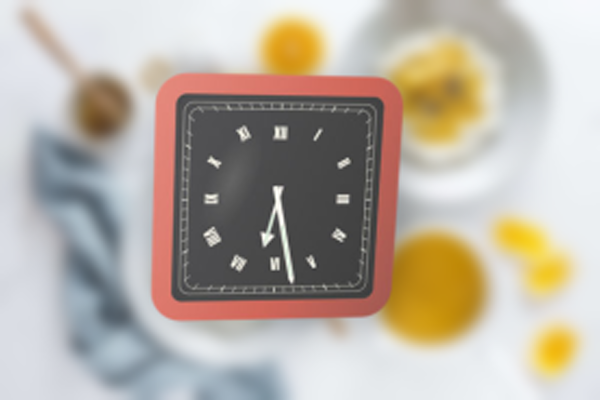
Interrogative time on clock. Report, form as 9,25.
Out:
6,28
